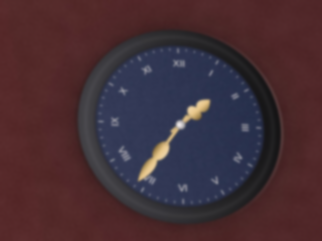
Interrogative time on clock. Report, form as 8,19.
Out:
1,36
